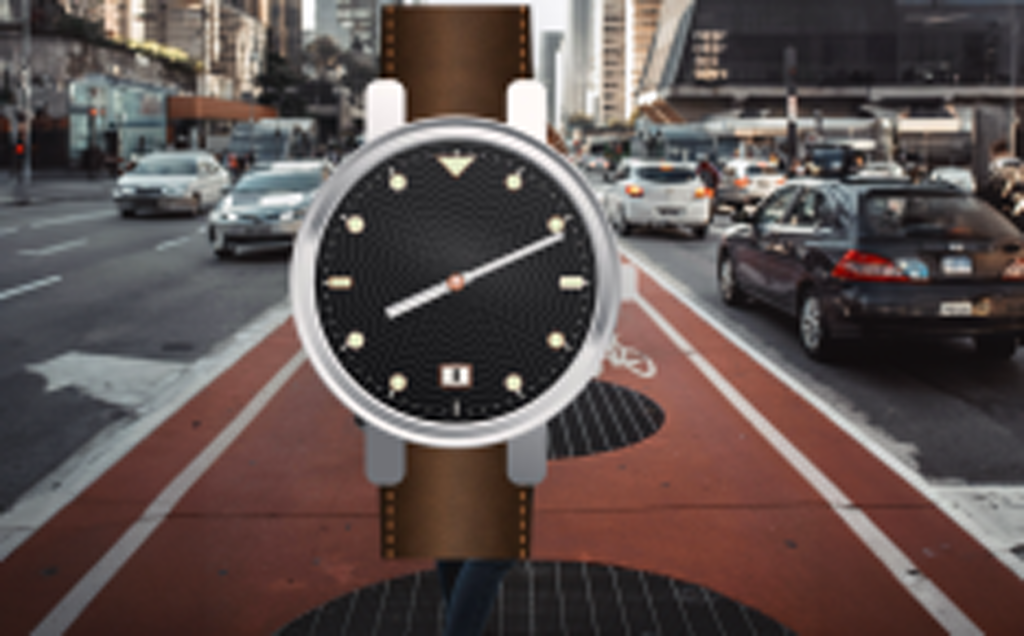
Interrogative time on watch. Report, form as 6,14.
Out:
8,11
